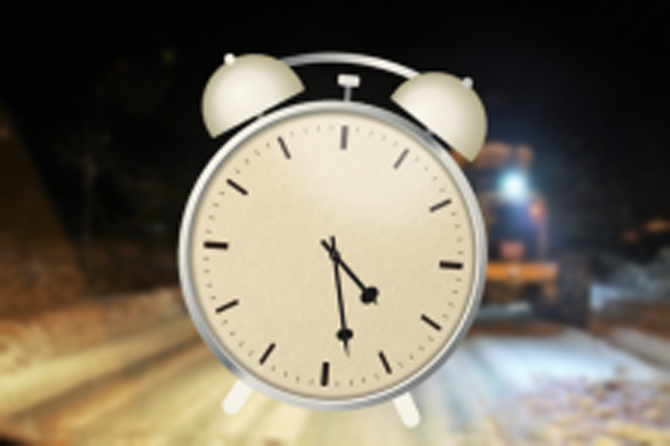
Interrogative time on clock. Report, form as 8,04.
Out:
4,28
